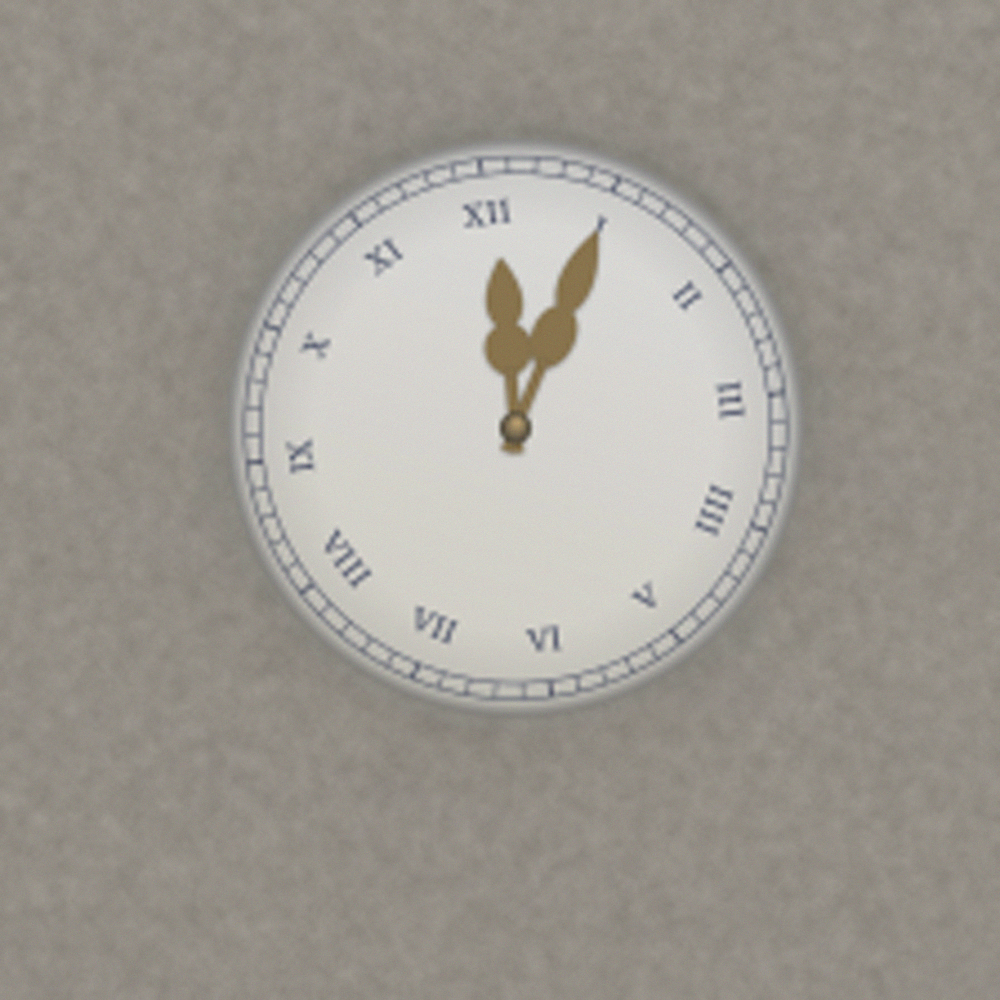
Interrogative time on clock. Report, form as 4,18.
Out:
12,05
